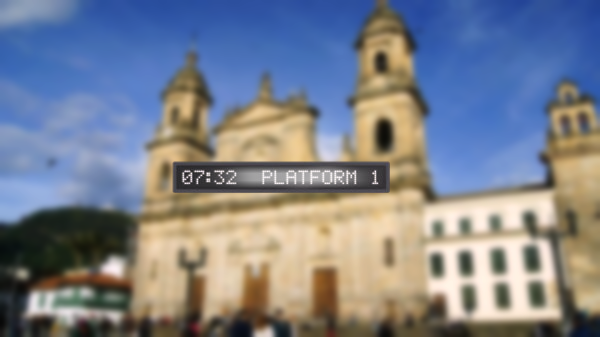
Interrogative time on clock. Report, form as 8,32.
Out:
7,32
